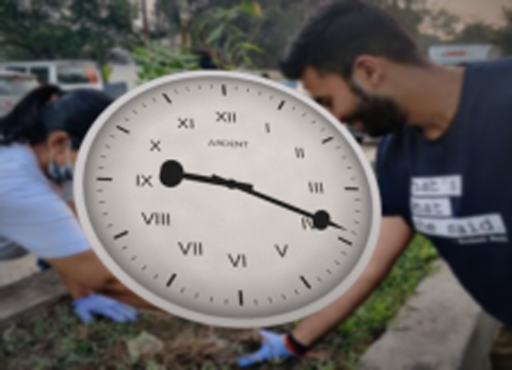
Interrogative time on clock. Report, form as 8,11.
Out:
9,19
